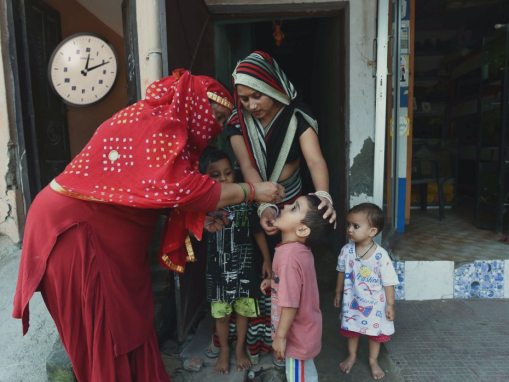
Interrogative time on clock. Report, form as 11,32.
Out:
12,11
